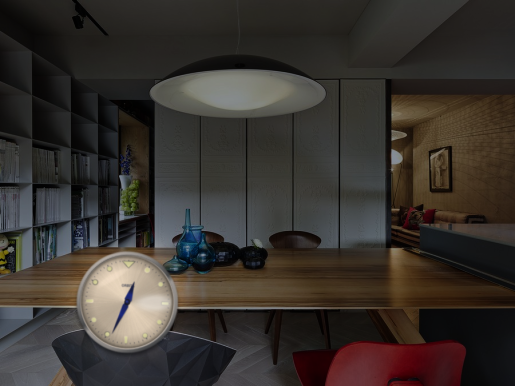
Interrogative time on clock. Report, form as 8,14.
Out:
12,34
